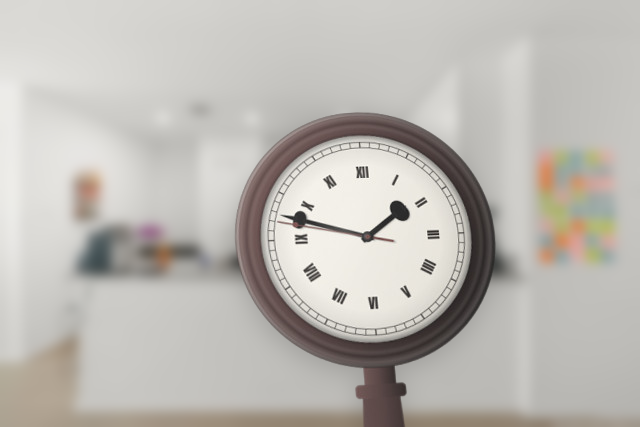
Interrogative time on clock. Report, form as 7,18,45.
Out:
1,47,47
